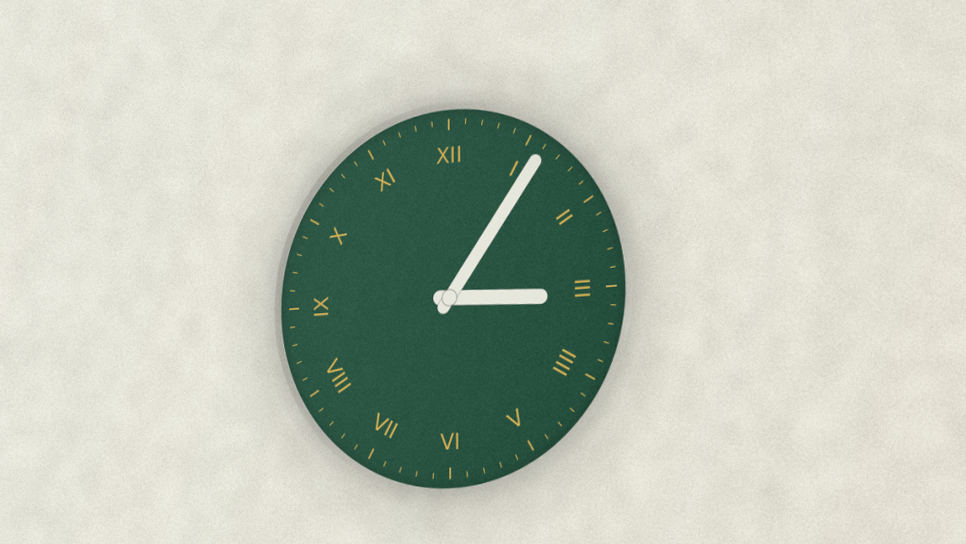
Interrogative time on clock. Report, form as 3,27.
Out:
3,06
